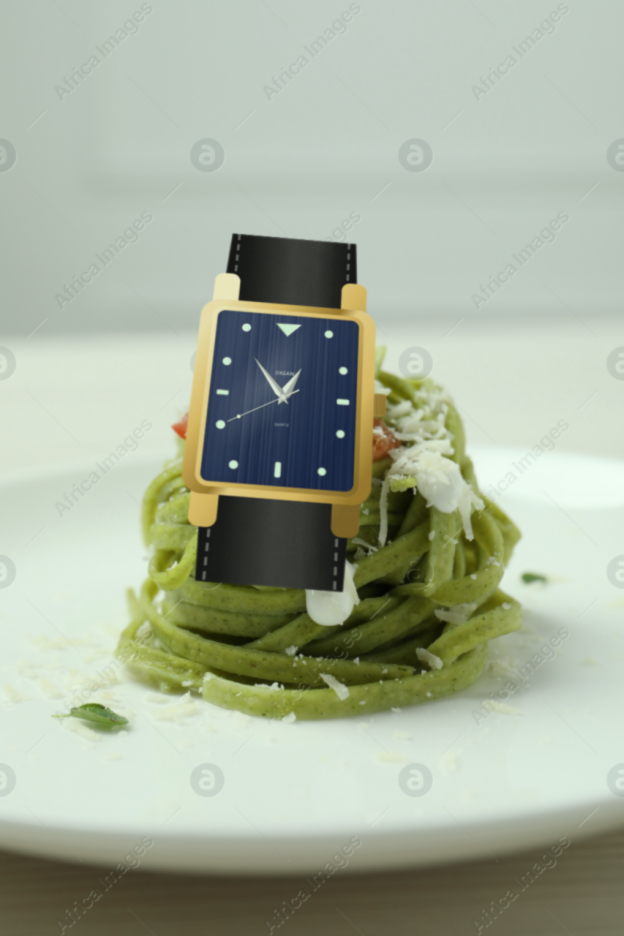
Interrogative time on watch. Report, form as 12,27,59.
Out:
12,53,40
